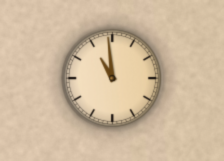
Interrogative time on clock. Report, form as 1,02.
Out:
10,59
